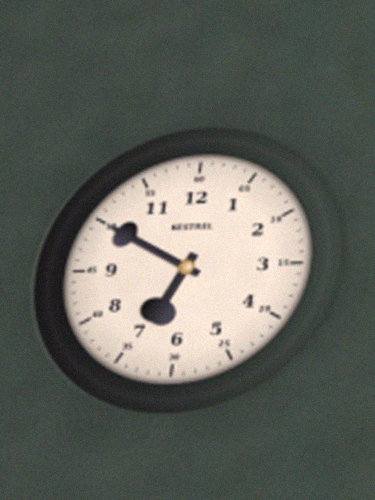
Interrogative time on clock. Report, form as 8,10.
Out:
6,50
